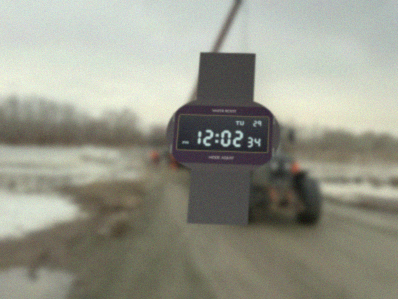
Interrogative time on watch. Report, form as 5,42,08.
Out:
12,02,34
